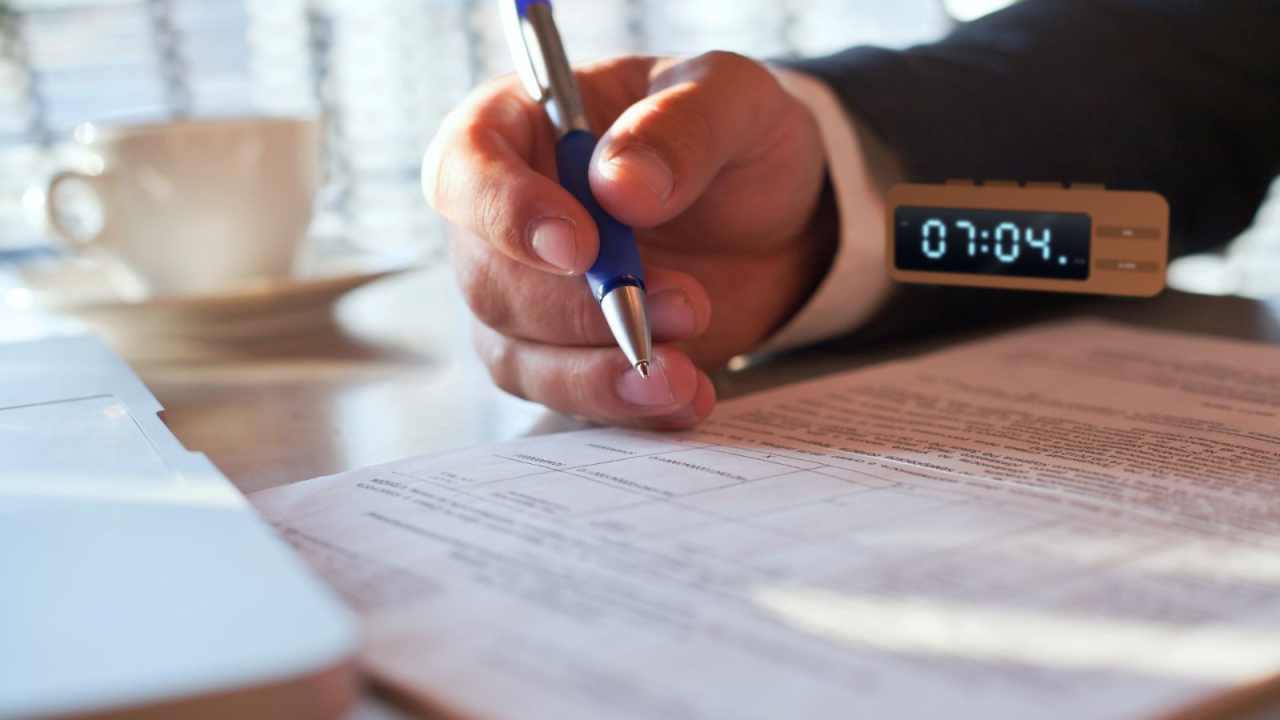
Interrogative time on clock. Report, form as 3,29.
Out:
7,04
